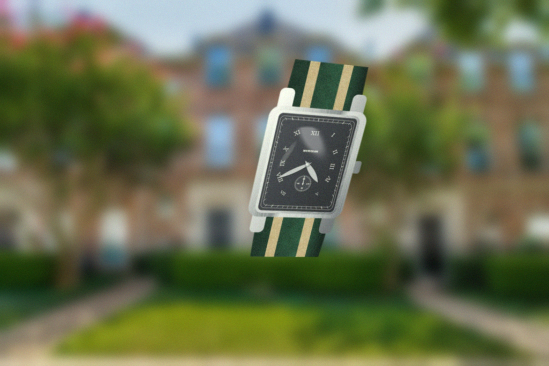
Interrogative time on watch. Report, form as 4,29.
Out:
4,40
